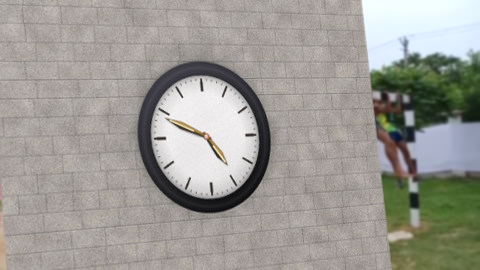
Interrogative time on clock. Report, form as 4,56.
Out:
4,49
